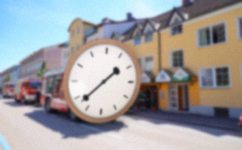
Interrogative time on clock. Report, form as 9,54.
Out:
1,38
